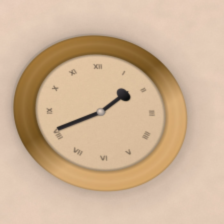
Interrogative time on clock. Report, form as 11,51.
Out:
1,41
